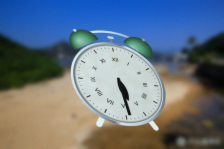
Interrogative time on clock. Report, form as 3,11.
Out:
5,29
